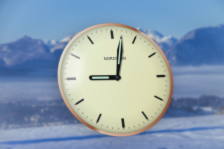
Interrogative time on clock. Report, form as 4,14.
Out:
9,02
